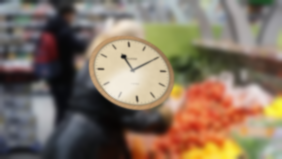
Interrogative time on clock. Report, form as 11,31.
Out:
11,10
